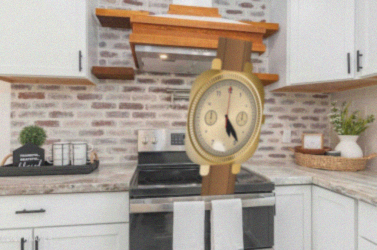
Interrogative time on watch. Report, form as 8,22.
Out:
5,24
